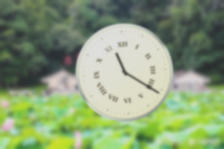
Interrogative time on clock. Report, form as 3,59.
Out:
11,21
